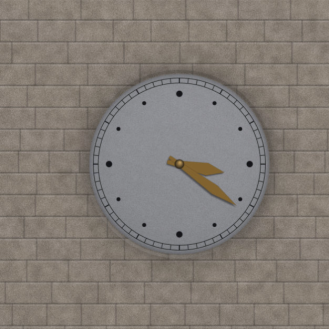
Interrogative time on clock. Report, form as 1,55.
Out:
3,21
